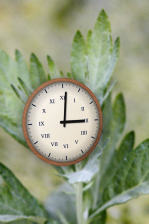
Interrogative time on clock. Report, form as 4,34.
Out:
3,01
